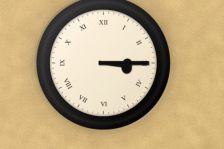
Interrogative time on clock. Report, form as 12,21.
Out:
3,15
